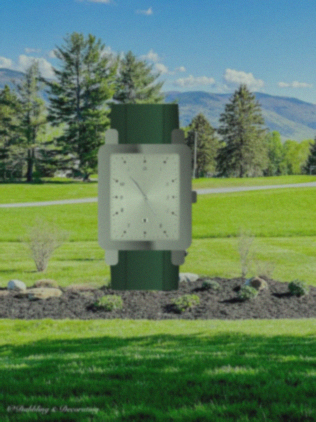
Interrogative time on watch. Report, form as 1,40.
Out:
4,54
